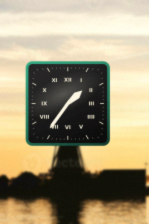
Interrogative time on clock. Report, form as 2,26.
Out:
1,36
